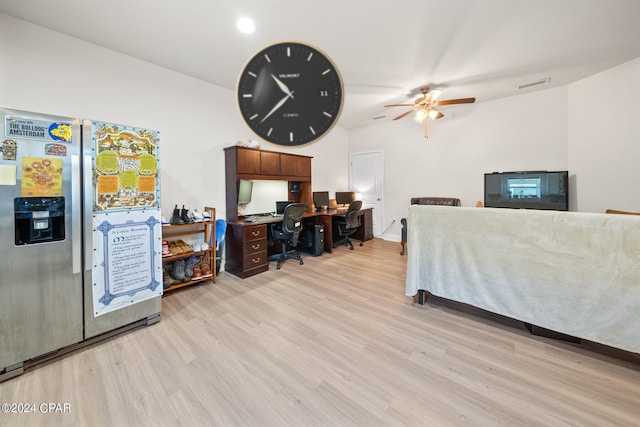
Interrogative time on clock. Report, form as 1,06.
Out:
10,38
